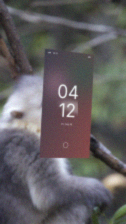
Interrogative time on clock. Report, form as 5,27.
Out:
4,12
